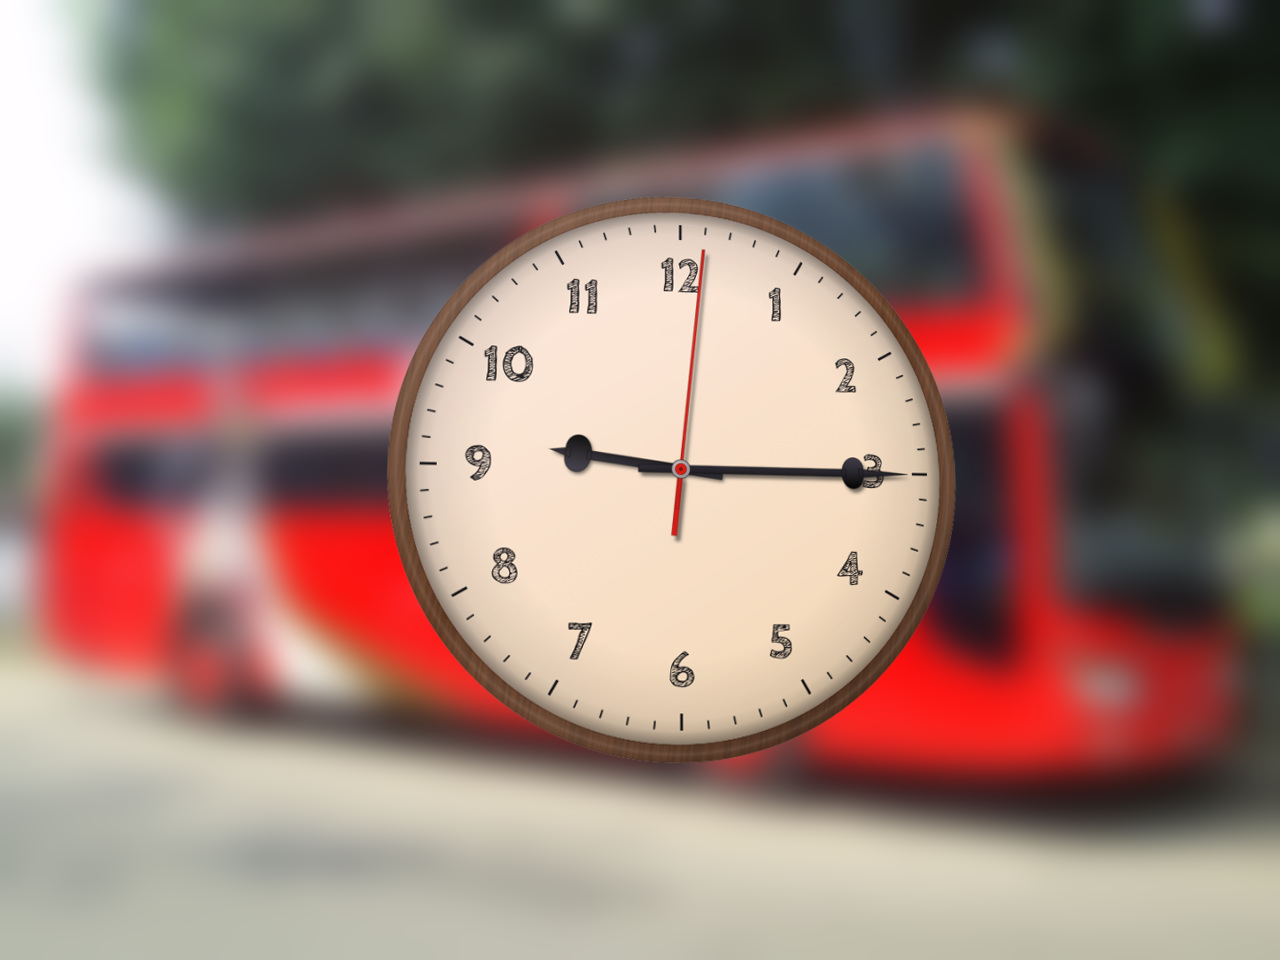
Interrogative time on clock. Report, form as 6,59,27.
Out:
9,15,01
